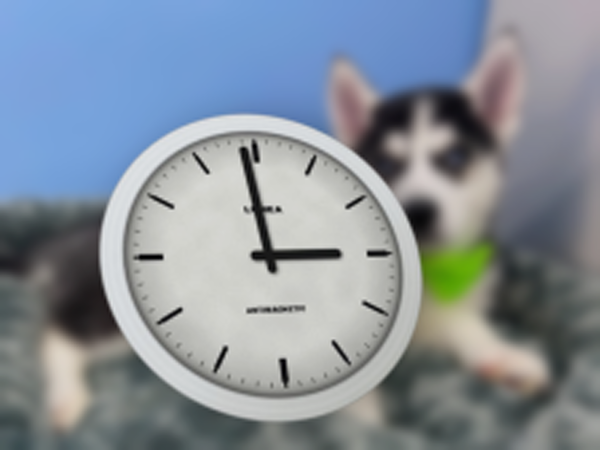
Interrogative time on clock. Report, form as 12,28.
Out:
2,59
